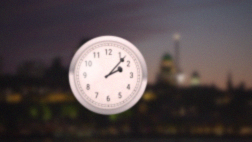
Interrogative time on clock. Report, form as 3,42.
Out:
2,07
